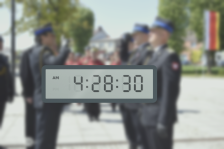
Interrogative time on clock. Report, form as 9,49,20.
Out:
4,28,30
